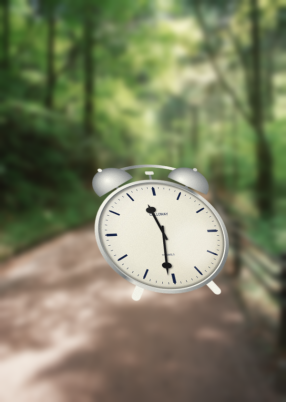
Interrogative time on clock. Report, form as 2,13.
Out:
11,31
